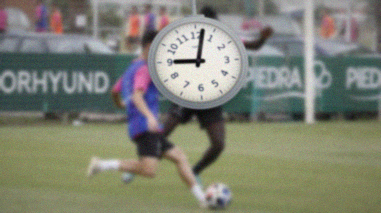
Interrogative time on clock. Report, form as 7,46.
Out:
9,02
